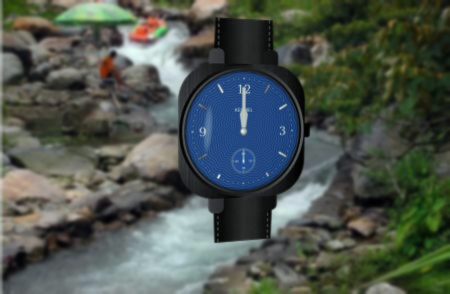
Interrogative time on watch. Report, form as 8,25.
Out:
12,00
